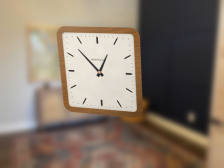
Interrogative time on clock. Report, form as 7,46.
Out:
12,53
